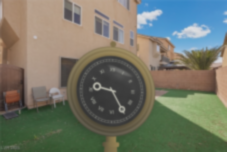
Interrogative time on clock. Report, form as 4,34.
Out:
9,25
